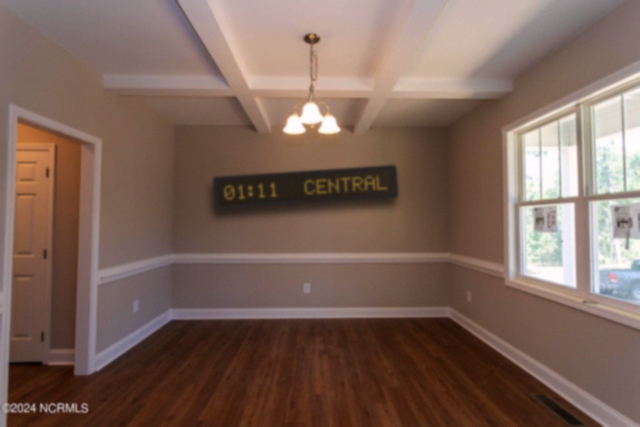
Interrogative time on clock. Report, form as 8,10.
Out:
1,11
